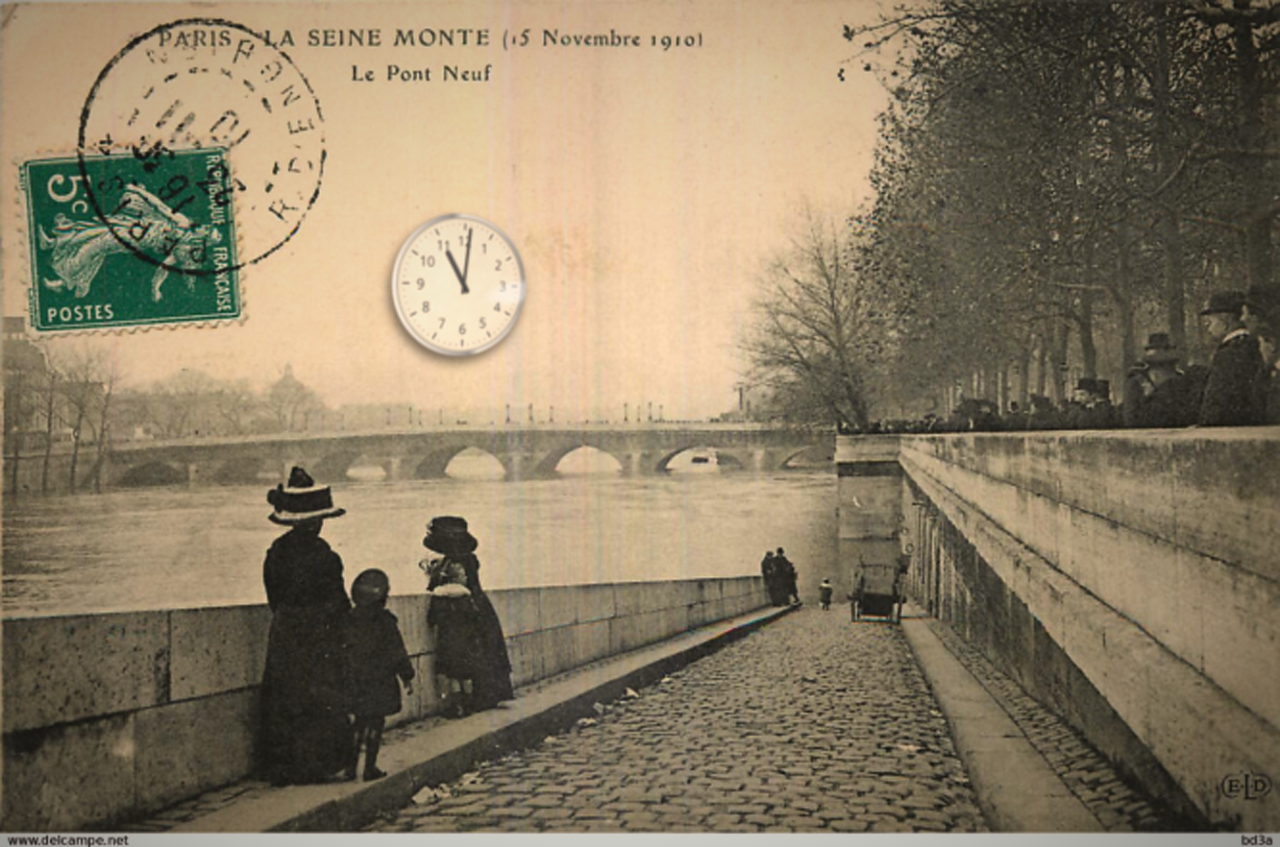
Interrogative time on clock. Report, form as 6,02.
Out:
11,01
